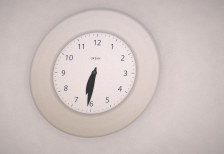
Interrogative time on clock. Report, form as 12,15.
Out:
6,31
